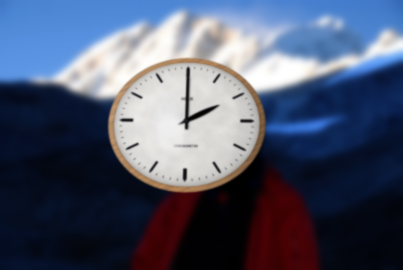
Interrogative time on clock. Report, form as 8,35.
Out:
2,00
